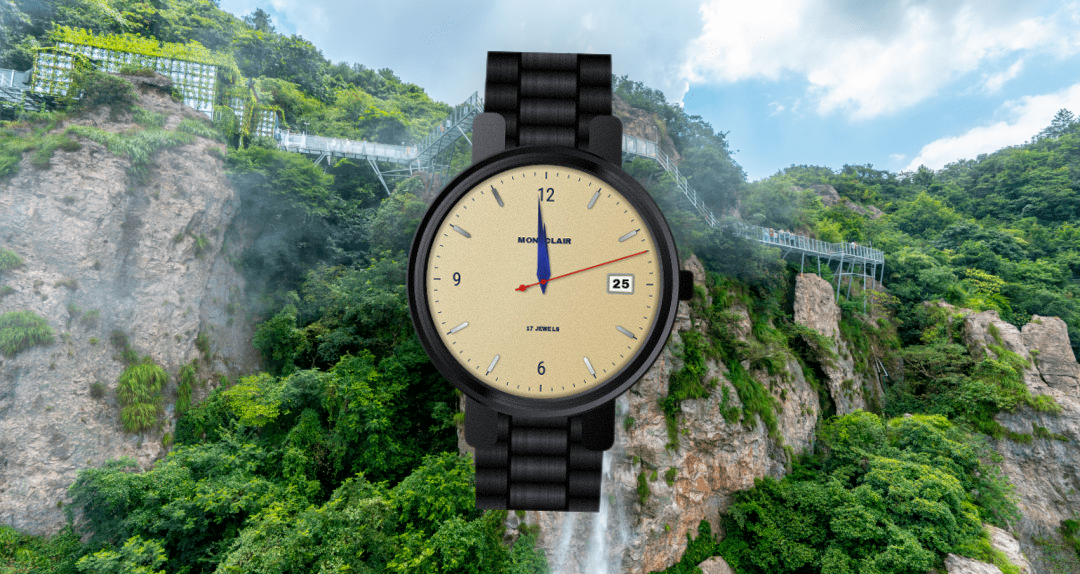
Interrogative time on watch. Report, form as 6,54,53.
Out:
11,59,12
